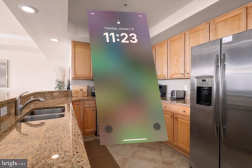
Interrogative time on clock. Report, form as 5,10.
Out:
11,23
